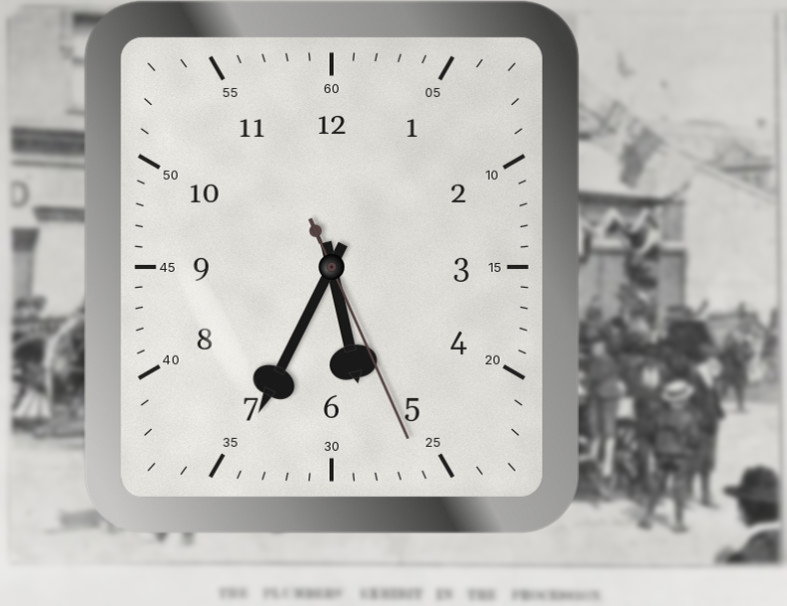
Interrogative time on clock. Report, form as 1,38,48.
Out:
5,34,26
